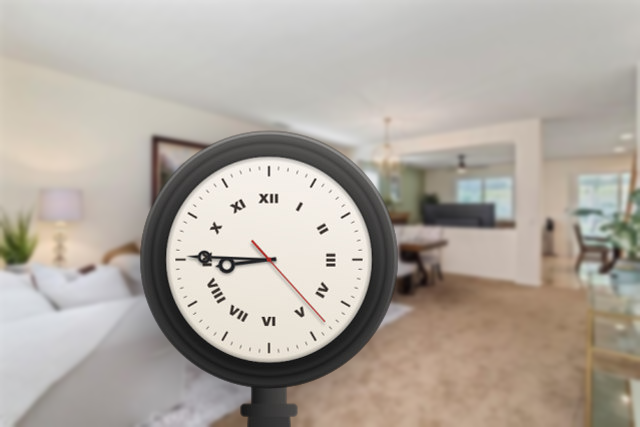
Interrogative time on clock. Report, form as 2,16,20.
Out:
8,45,23
